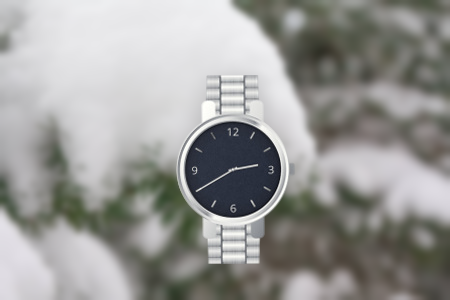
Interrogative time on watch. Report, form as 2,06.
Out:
2,40
